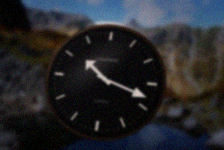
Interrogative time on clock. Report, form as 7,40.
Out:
10,18
